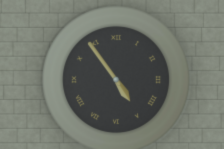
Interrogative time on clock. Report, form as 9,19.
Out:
4,54
